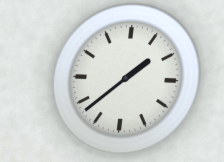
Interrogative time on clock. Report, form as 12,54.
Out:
1,38
